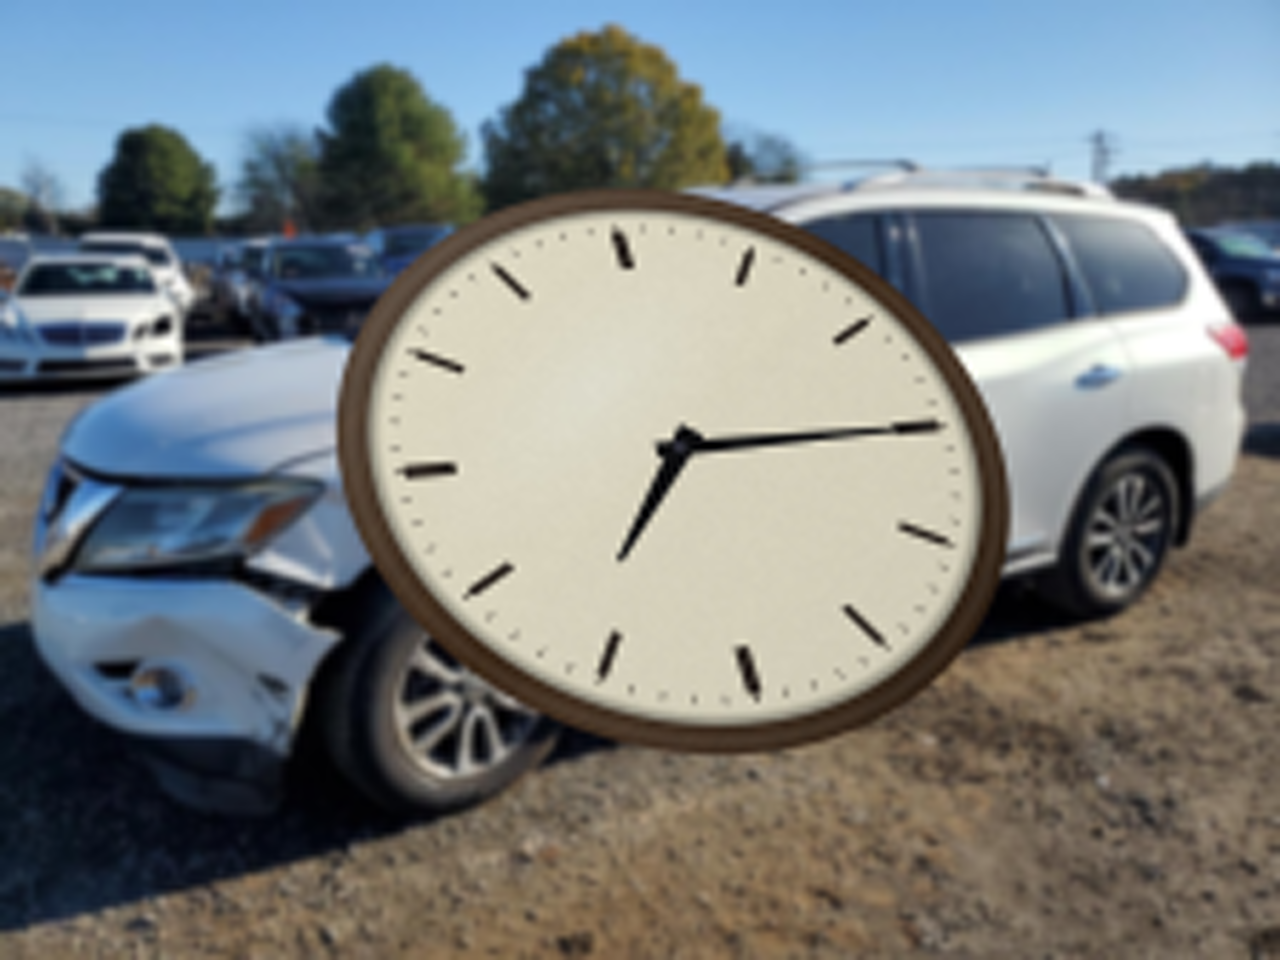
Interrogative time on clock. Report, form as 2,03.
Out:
7,15
